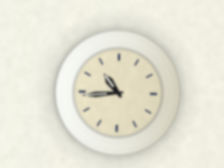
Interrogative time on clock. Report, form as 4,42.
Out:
10,44
